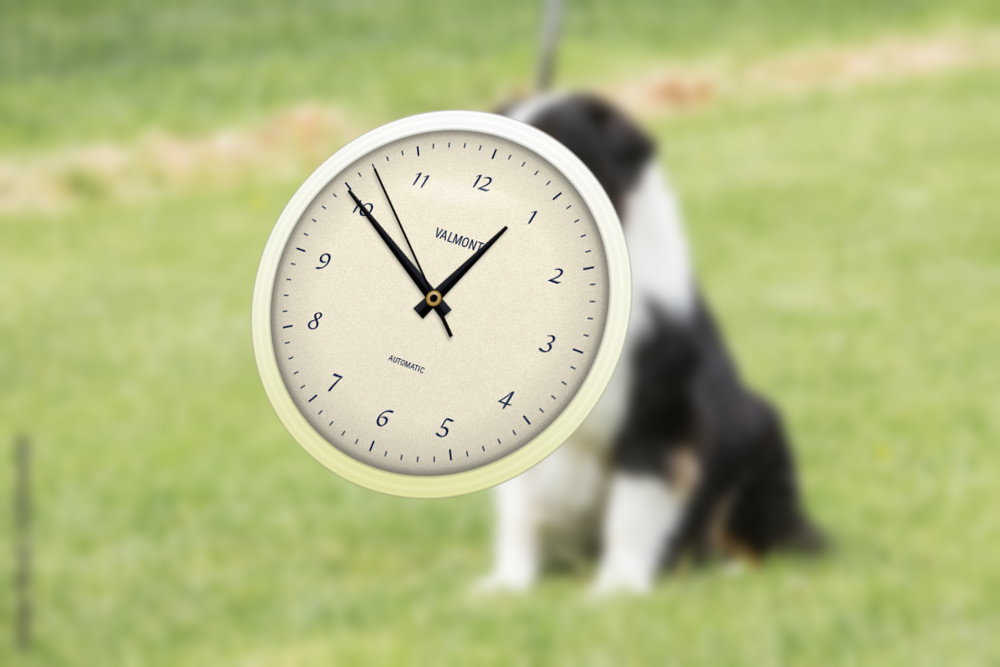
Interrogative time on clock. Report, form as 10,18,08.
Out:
12,49,52
